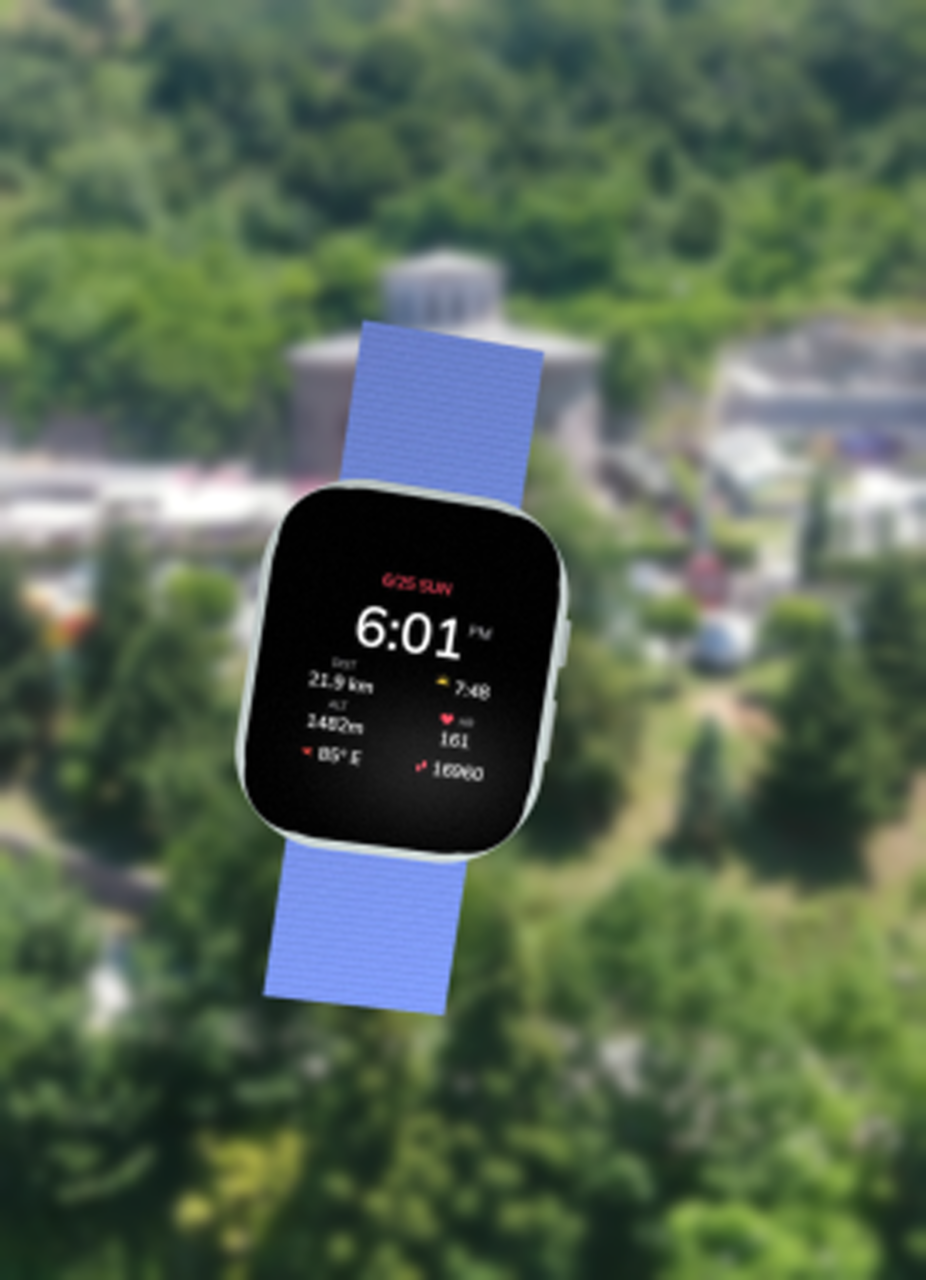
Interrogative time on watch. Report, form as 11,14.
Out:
6,01
